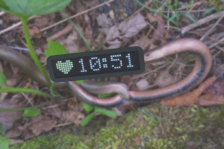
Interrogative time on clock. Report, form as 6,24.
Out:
10,51
